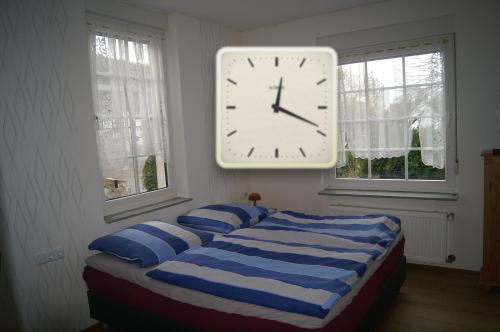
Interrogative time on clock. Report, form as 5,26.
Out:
12,19
